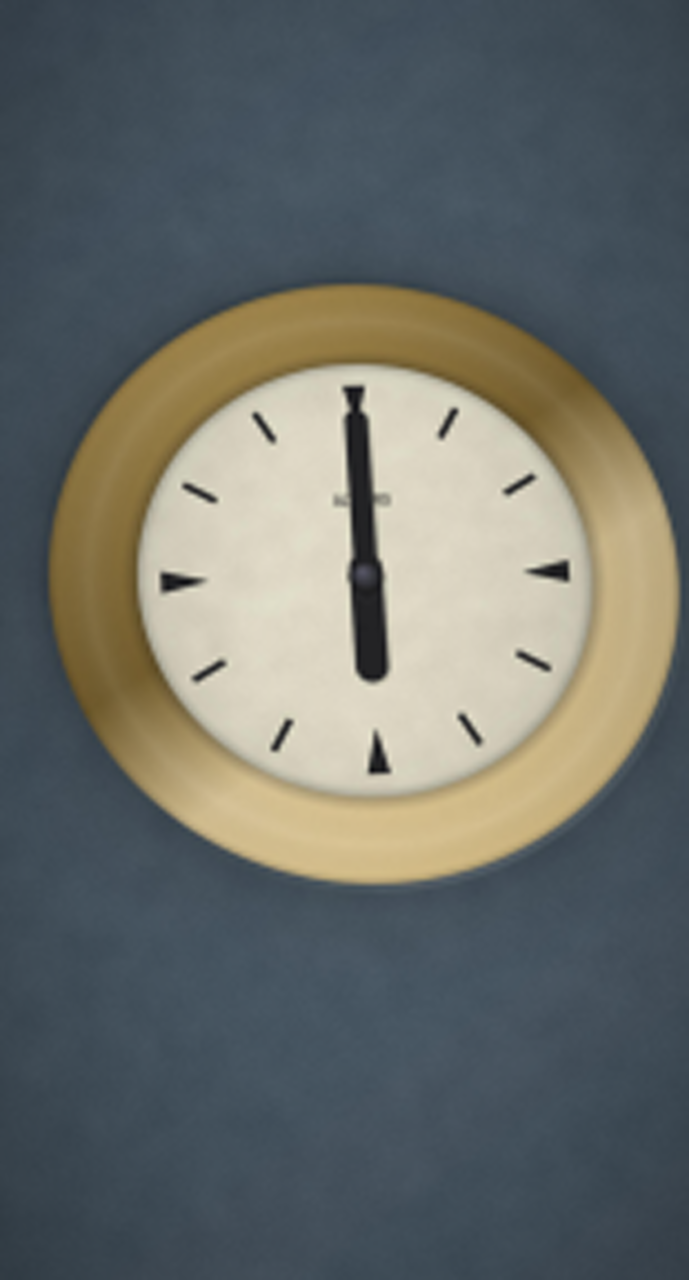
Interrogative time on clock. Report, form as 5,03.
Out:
6,00
